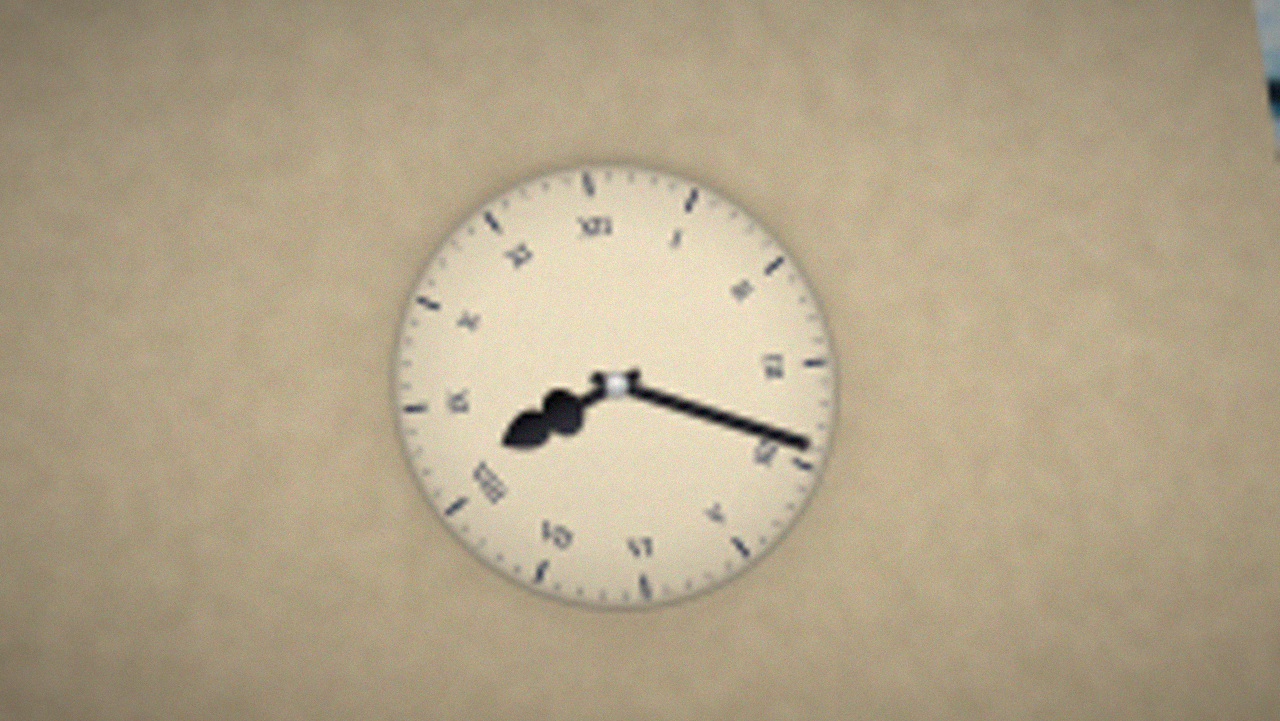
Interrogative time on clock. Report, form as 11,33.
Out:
8,19
